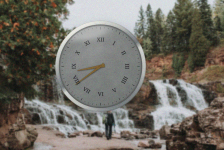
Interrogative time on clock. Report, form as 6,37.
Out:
8,39
